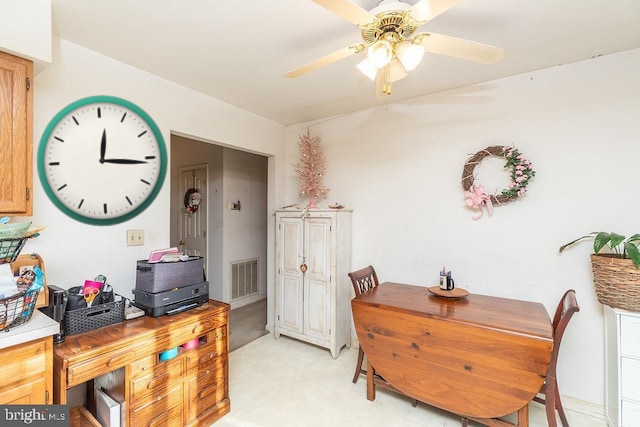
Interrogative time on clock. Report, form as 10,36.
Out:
12,16
